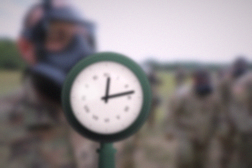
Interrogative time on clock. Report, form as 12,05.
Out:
12,13
